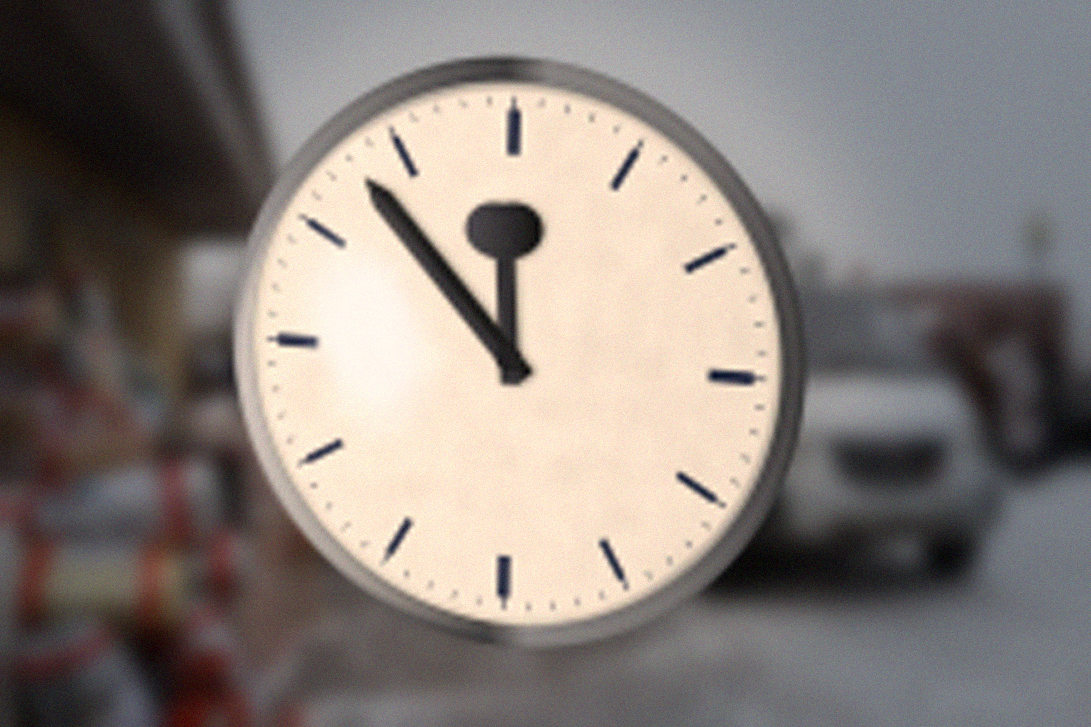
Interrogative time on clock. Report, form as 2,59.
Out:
11,53
